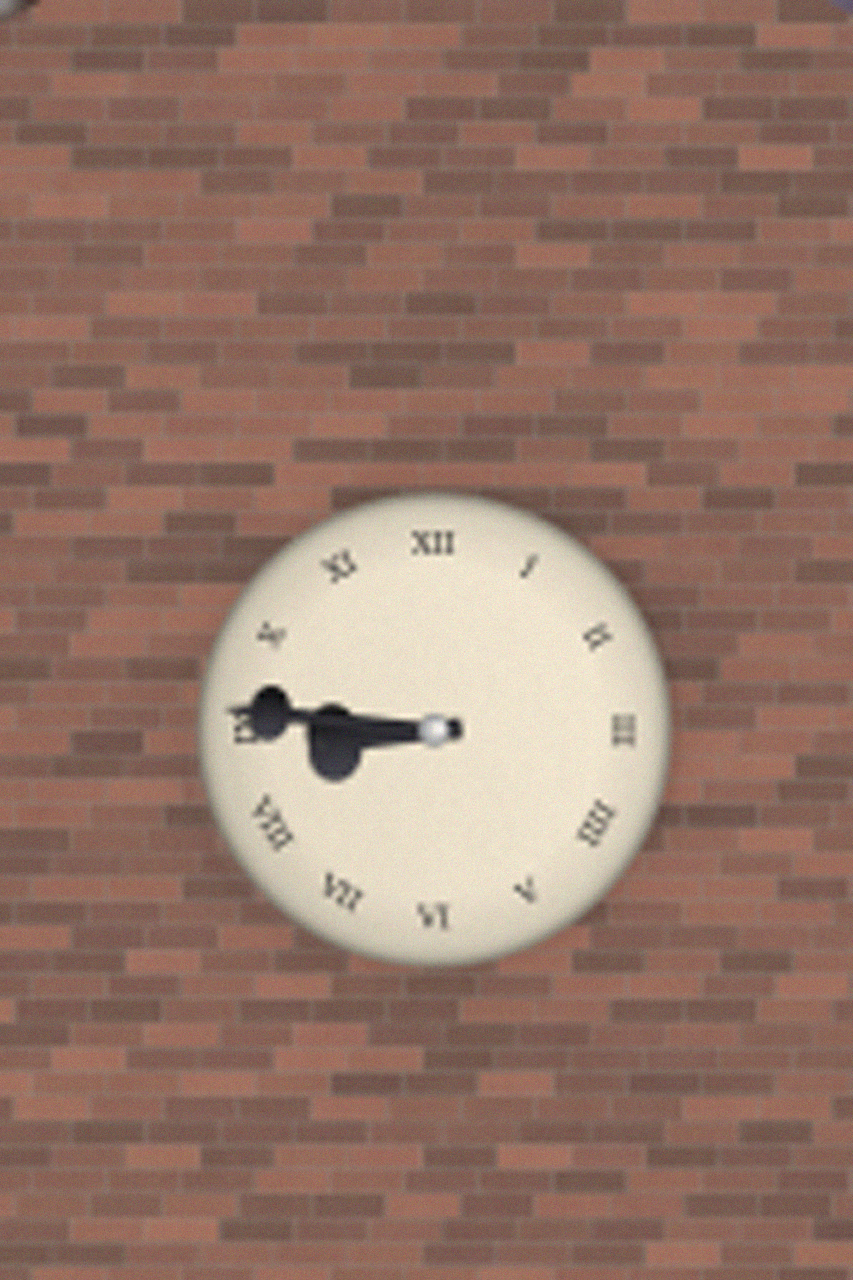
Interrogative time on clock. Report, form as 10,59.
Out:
8,46
